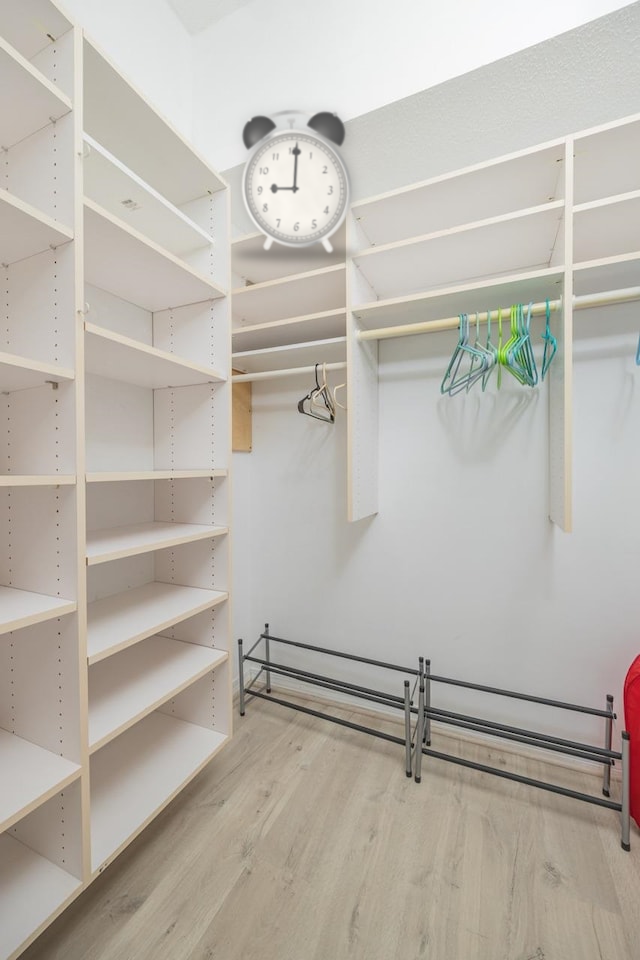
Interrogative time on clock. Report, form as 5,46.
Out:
9,01
